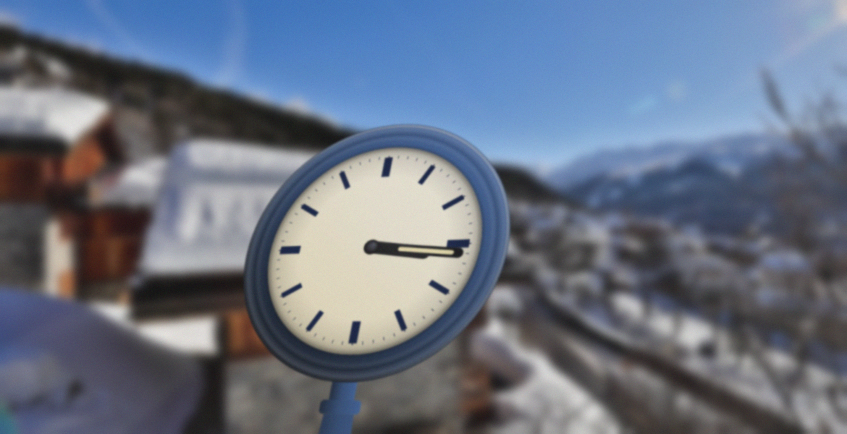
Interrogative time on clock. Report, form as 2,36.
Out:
3,16
